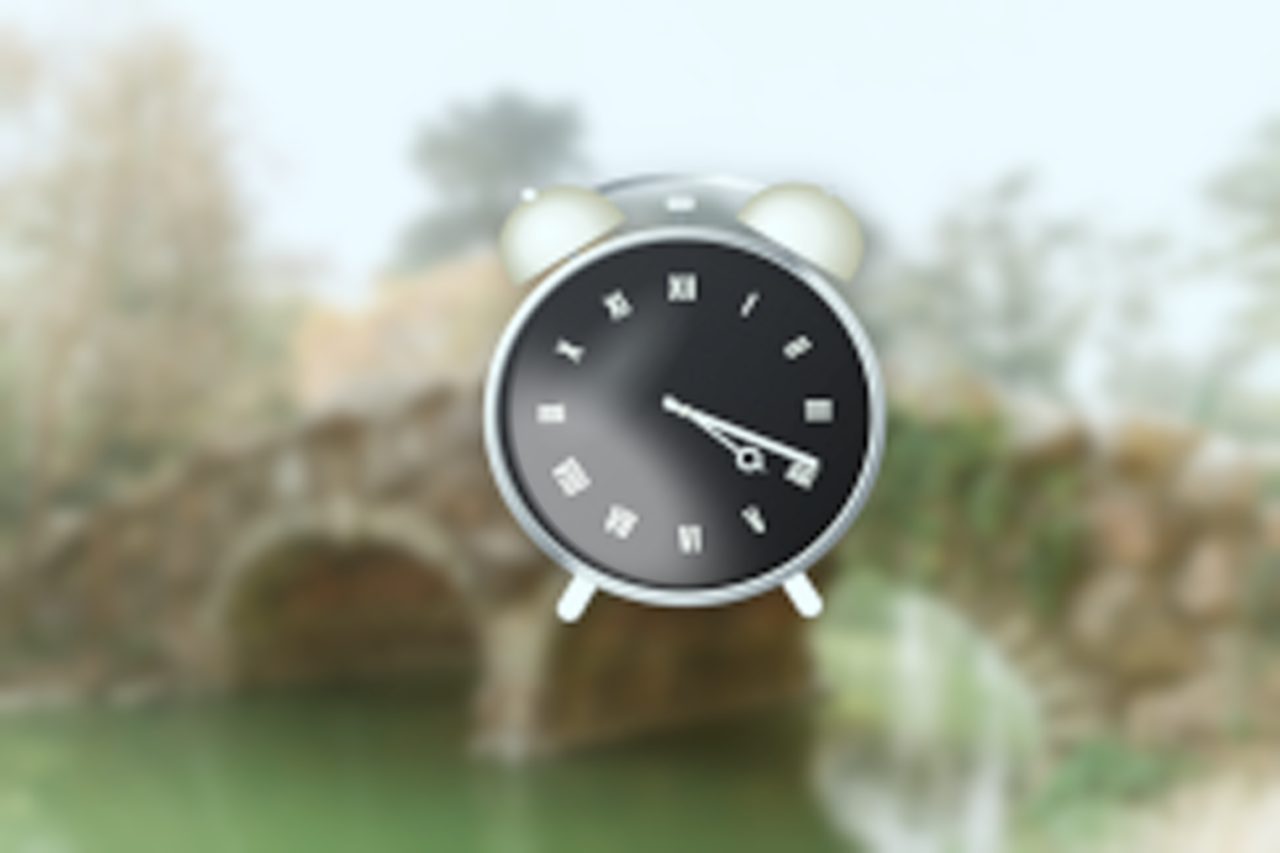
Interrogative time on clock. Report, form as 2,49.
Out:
4,19
